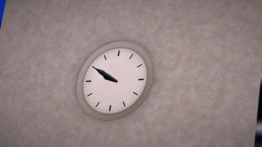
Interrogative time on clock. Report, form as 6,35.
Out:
9,50
